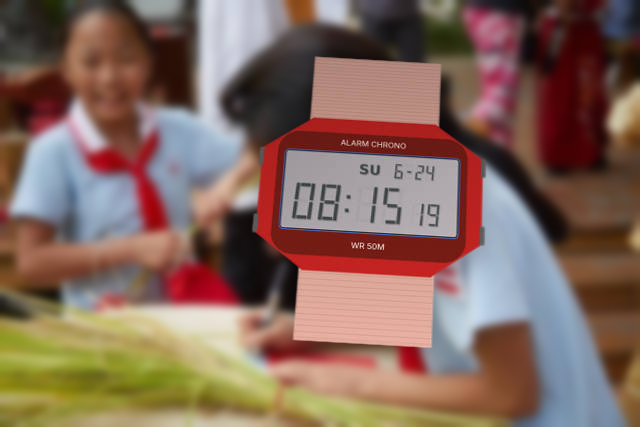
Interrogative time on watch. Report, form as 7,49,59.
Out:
8,15,19
